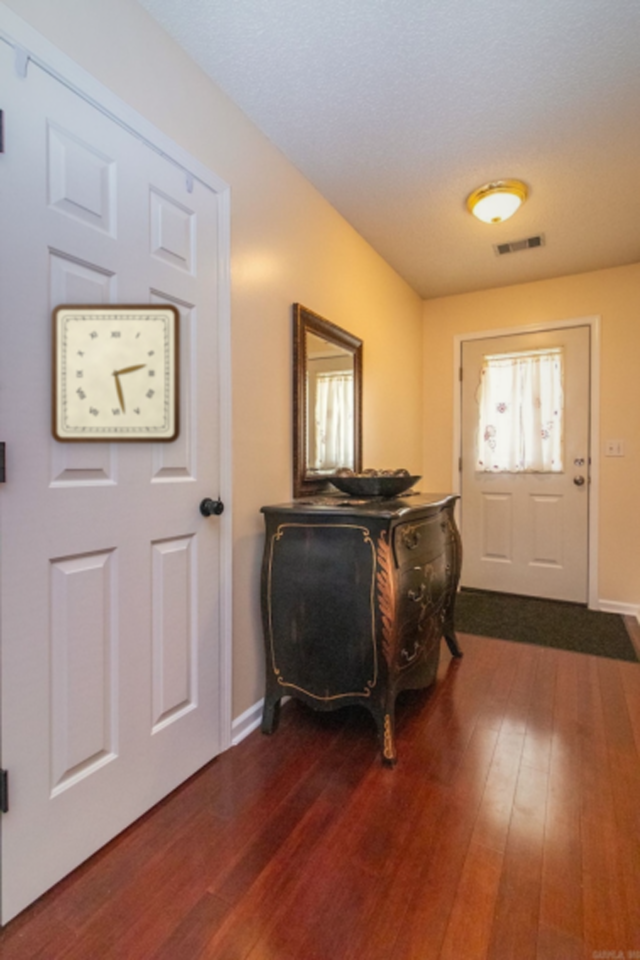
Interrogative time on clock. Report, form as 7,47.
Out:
2,28
